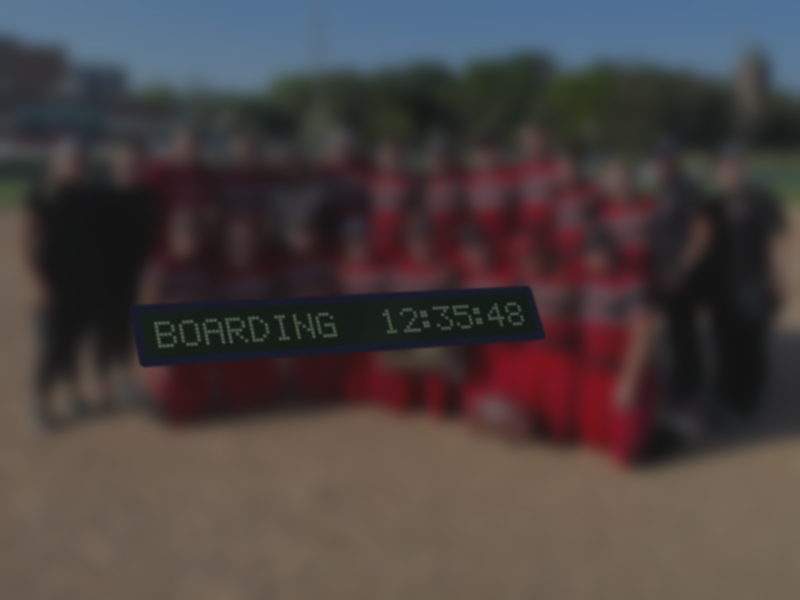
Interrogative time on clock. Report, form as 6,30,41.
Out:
12,35,48
